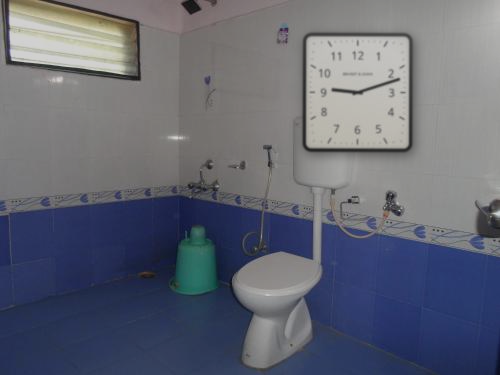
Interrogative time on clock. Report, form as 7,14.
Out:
9,12
